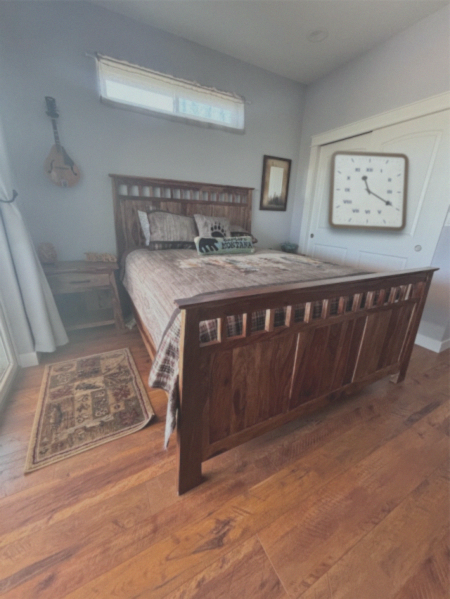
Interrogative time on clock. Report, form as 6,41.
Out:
11,20
